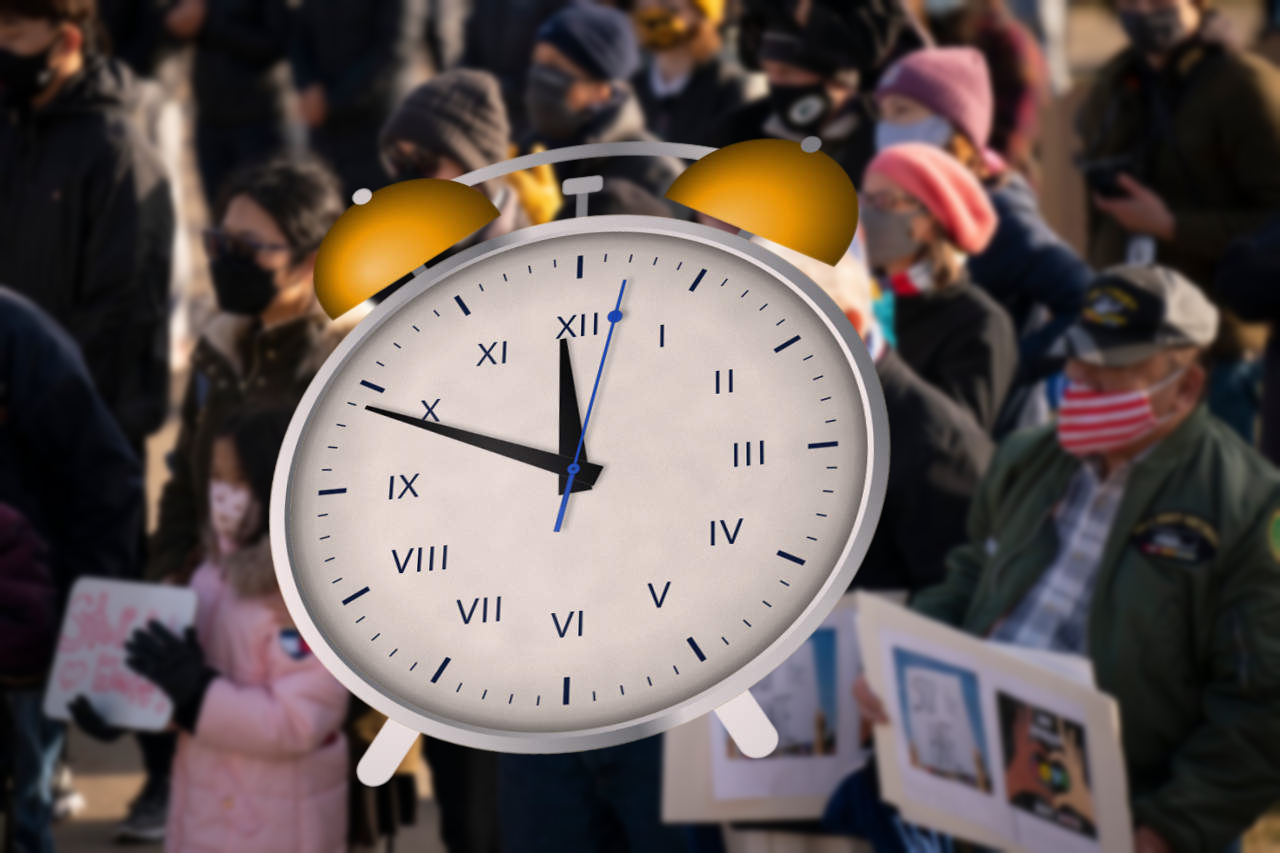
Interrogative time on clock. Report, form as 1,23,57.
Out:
11,49,02
